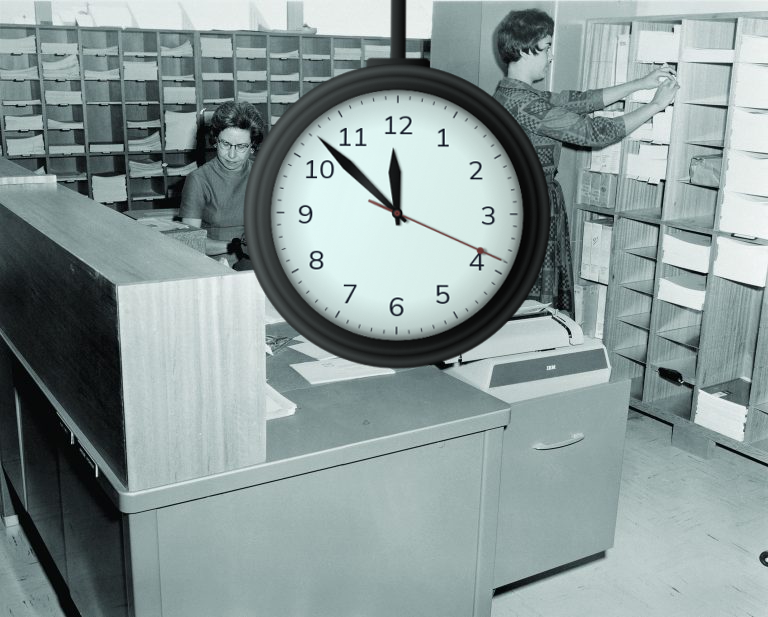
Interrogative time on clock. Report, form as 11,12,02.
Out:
11,52,19
